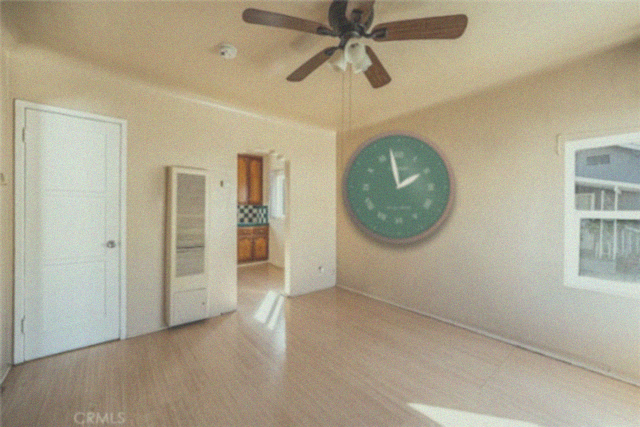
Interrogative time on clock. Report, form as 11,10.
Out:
1,58
